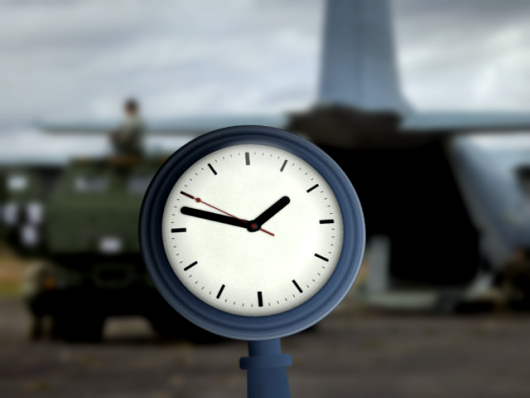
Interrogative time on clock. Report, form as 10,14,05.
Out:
1,47,50
